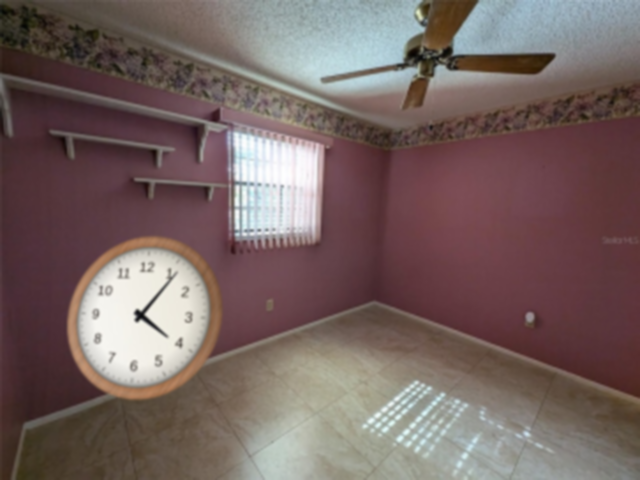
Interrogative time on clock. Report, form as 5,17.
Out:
4,06
